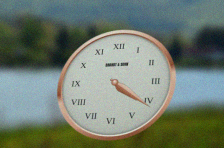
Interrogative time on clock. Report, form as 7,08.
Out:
4,21
